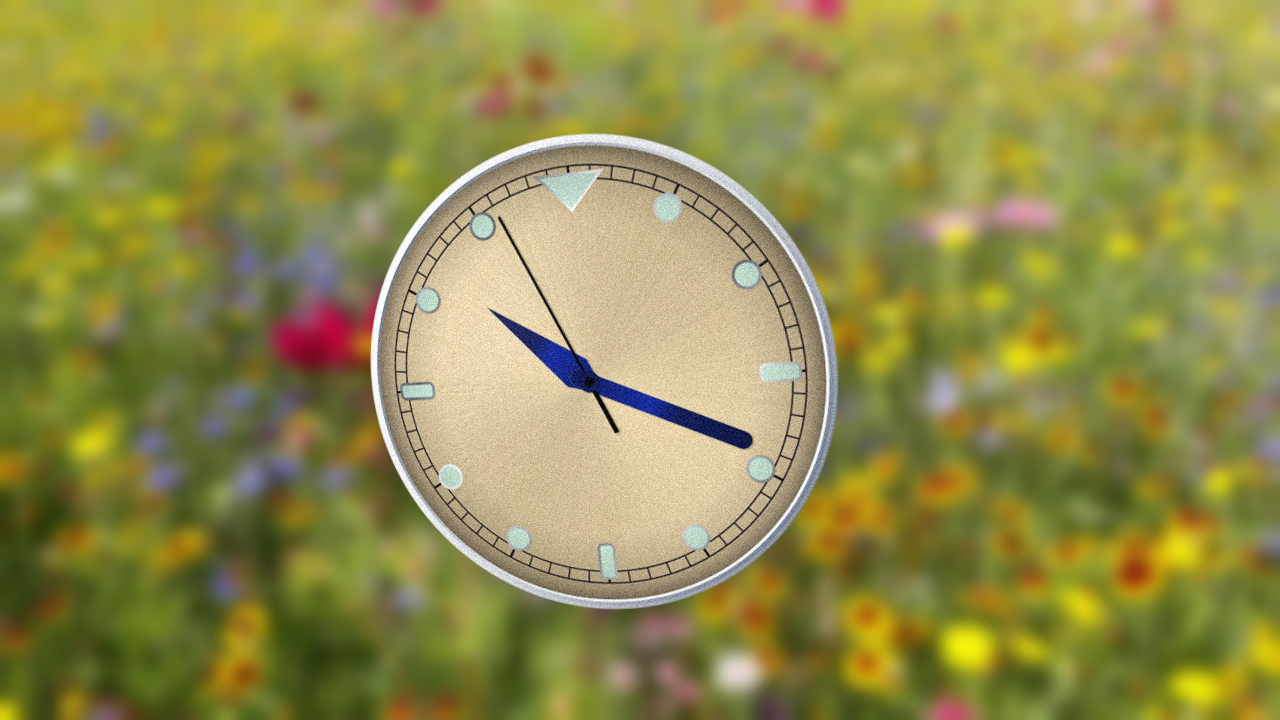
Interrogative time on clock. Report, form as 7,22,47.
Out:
10,18,56
